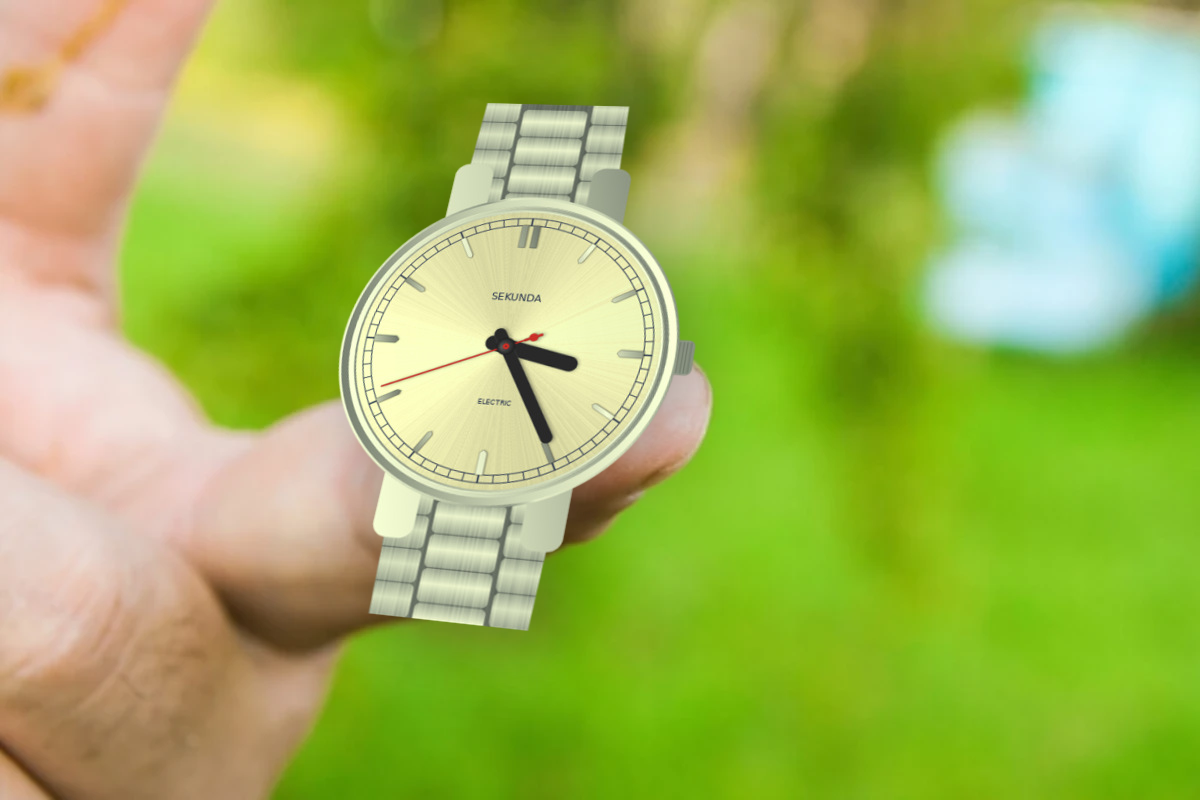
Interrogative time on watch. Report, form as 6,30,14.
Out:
3,24,41
